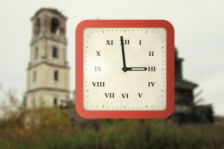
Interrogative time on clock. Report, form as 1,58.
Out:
2,59
